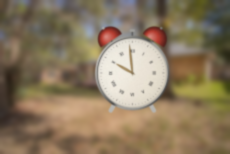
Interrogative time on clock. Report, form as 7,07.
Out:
9,59
